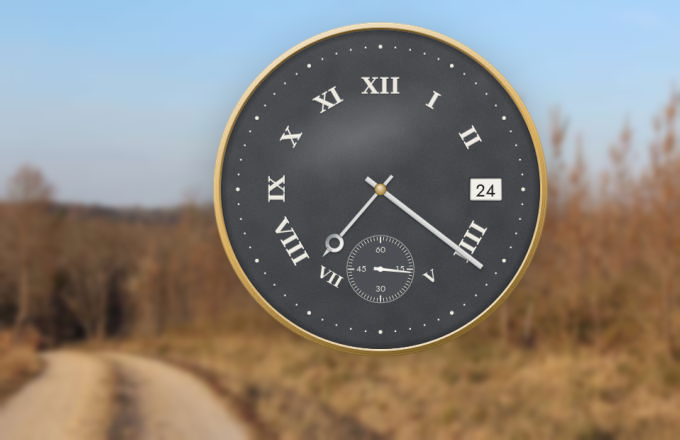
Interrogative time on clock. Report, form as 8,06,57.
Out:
7,21,16
